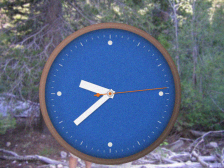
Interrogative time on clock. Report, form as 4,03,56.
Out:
9,38,14
